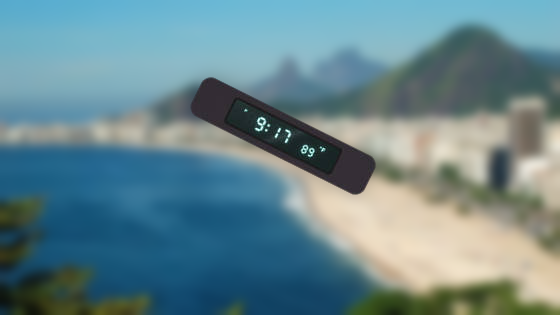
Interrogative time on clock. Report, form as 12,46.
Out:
9,17
